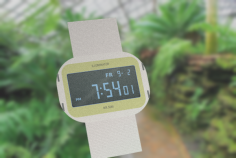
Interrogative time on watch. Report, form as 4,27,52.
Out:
7,54,01
